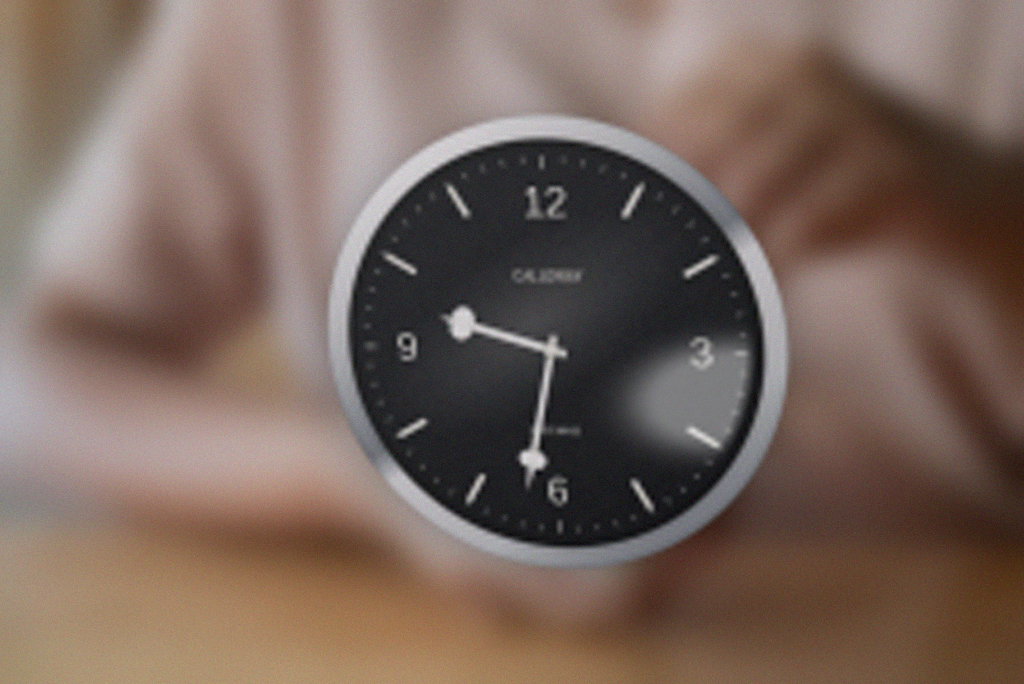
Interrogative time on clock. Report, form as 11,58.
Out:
9,32
